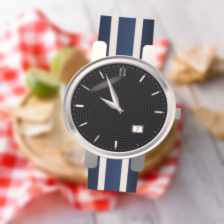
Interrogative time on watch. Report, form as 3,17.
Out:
9,56
